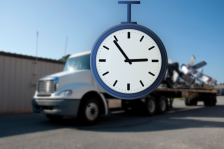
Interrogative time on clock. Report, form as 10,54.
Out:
2,54
